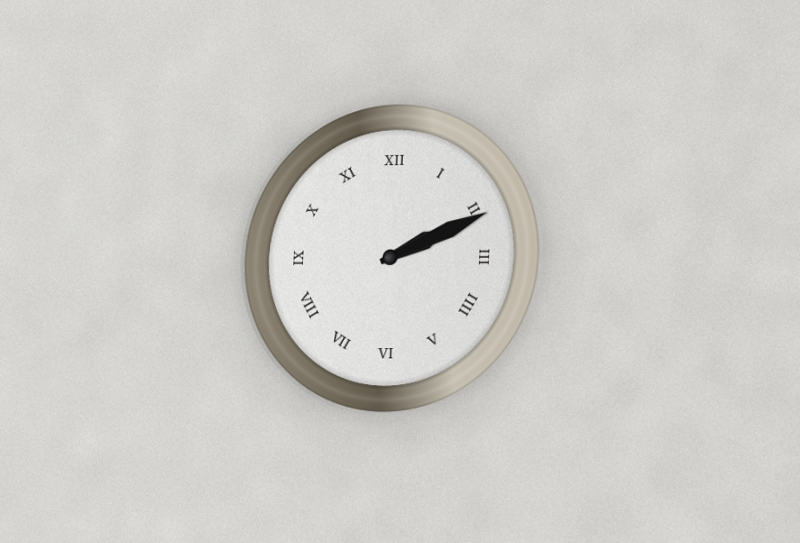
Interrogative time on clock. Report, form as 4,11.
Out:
2,11
